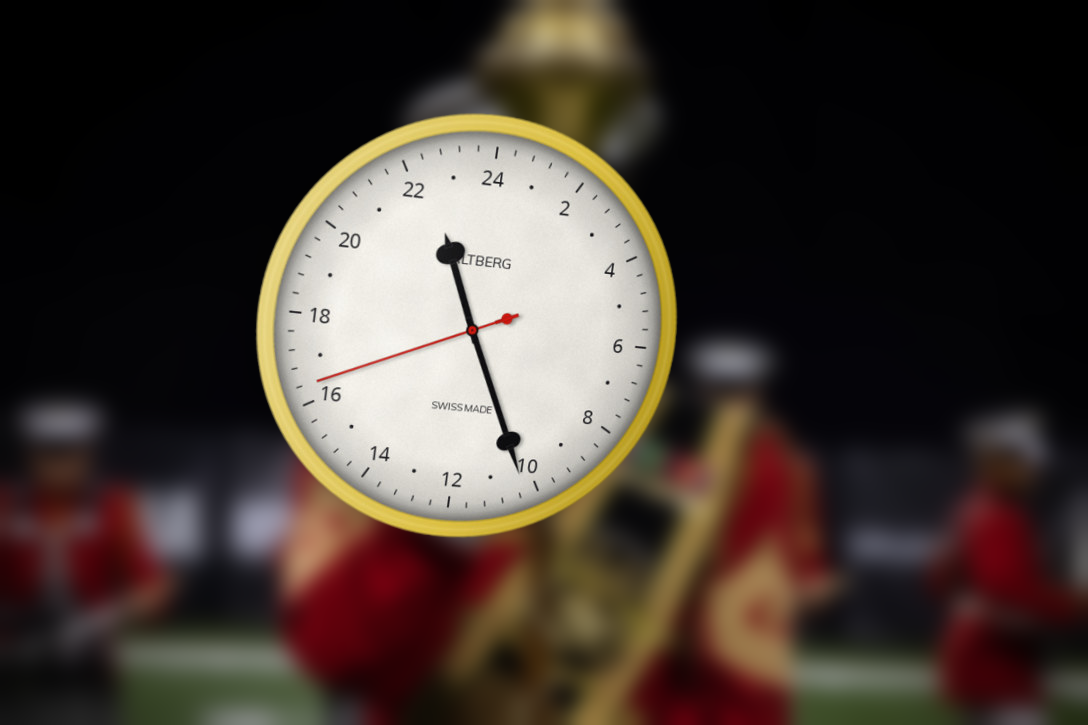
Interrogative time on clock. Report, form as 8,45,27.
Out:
22,25,41
